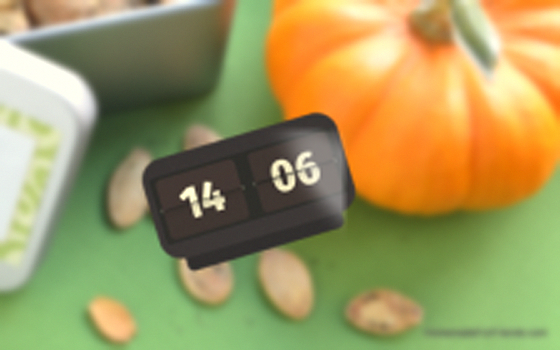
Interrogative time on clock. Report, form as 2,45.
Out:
14,06
